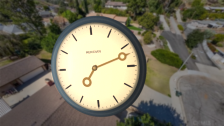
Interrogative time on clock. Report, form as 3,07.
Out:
7,12
